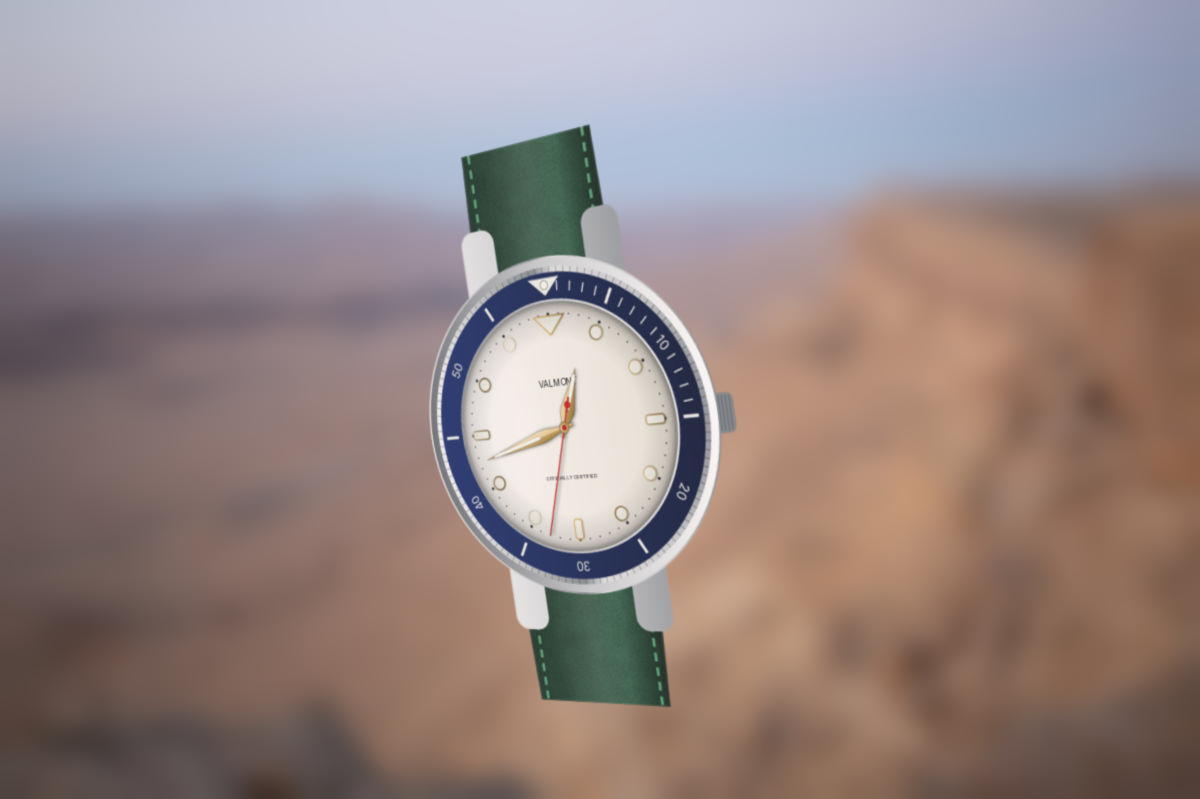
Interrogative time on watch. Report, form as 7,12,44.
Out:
12,42,33
